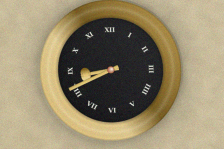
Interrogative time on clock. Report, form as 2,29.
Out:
8,41
